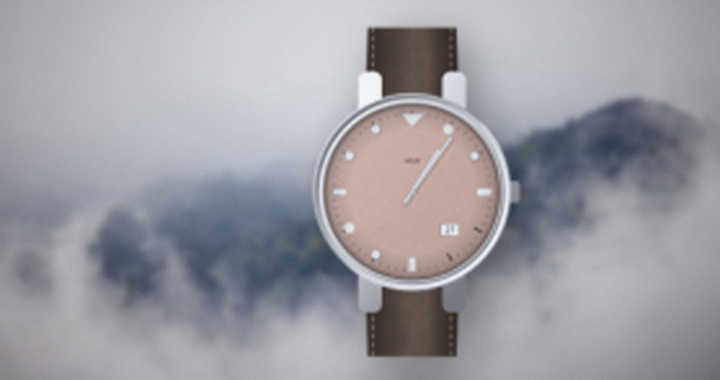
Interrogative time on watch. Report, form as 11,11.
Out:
1,06
